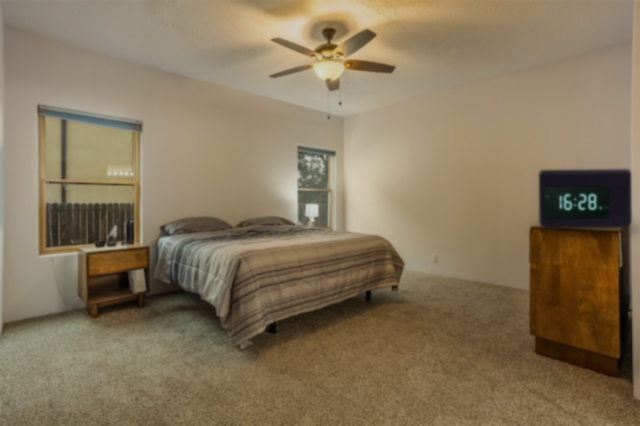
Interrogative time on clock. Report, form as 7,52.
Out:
16,28
